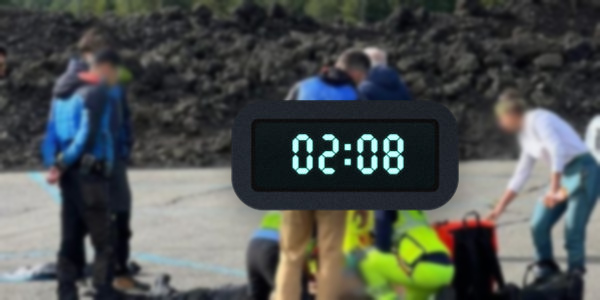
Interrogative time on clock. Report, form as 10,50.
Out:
2,08
